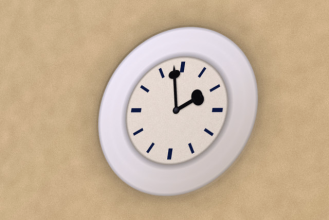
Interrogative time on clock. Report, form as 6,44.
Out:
1,58
